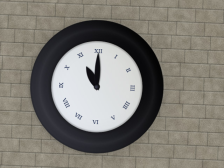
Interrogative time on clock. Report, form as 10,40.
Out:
11,00
